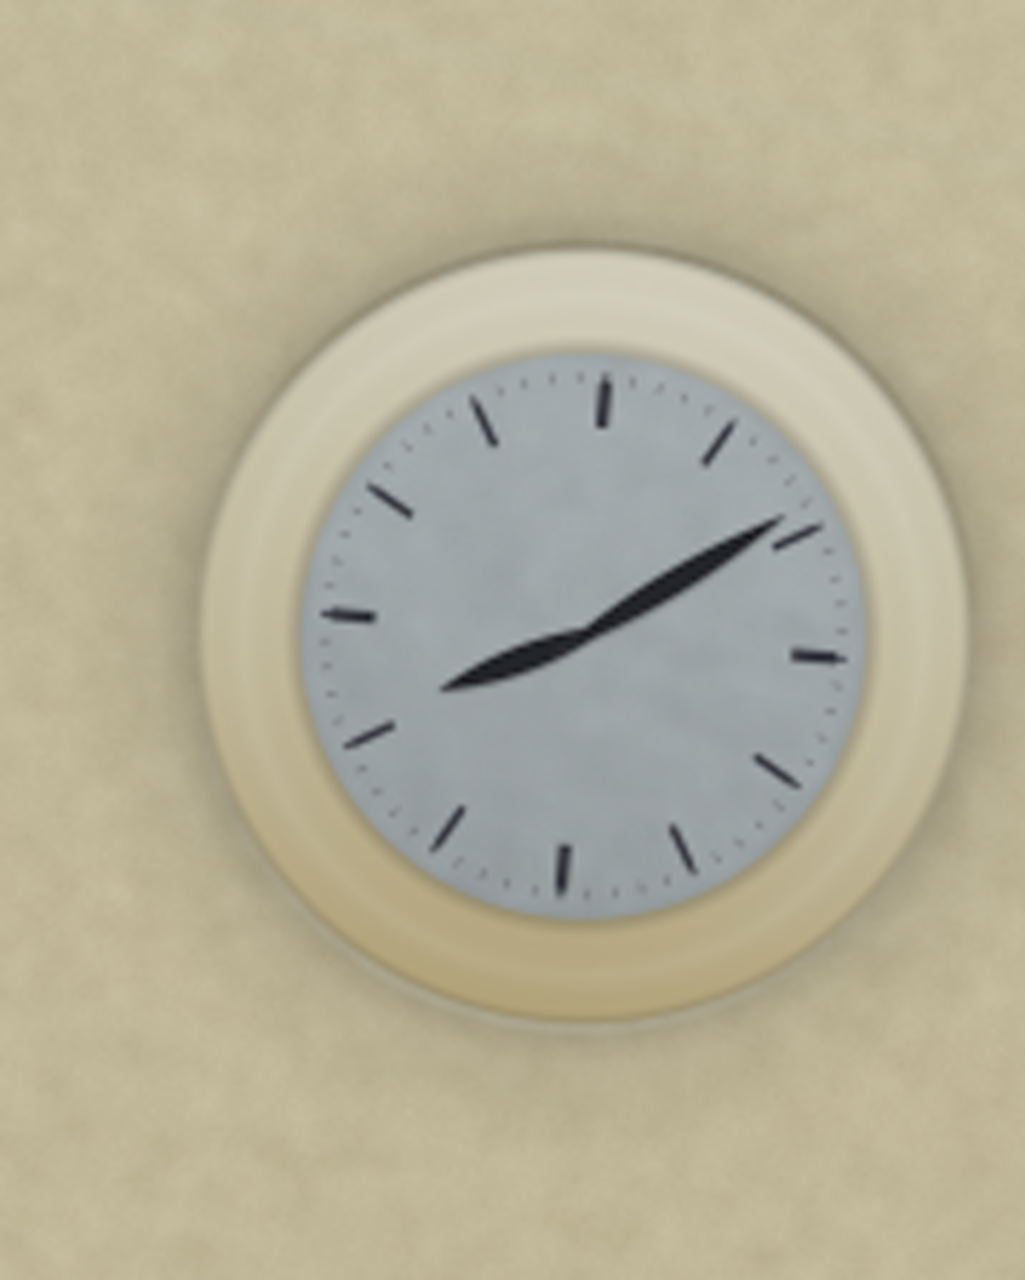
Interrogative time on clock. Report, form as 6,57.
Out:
8,09
